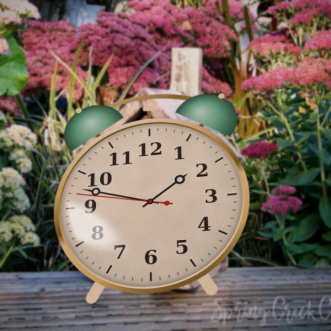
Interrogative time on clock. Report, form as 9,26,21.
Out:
1,47,47
